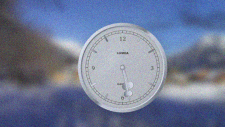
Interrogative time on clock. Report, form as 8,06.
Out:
5,28
